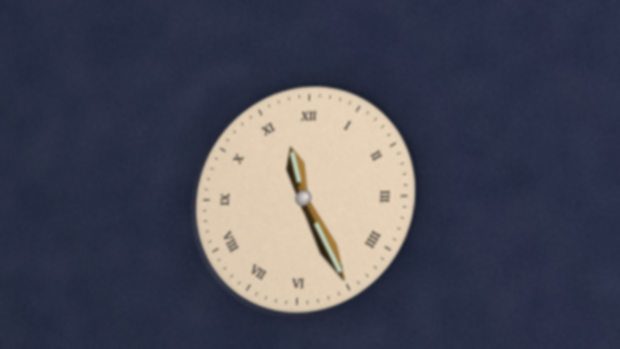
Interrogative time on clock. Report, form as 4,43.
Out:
11,25
